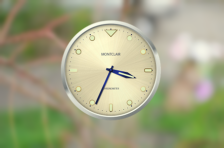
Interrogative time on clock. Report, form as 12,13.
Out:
3,34
